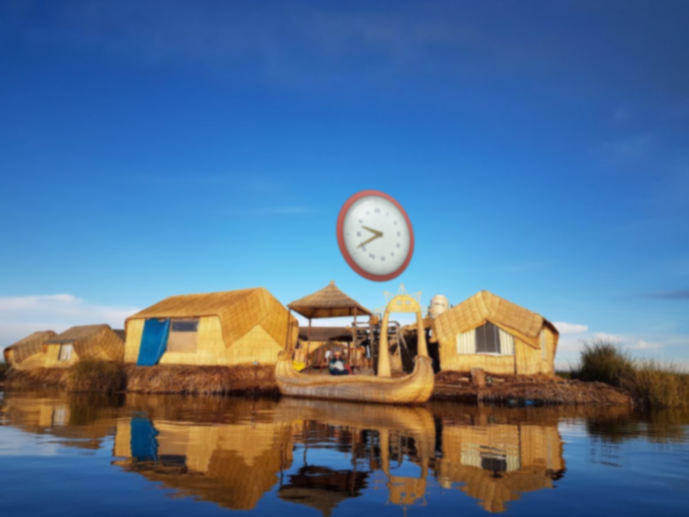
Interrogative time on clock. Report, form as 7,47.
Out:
9,41
